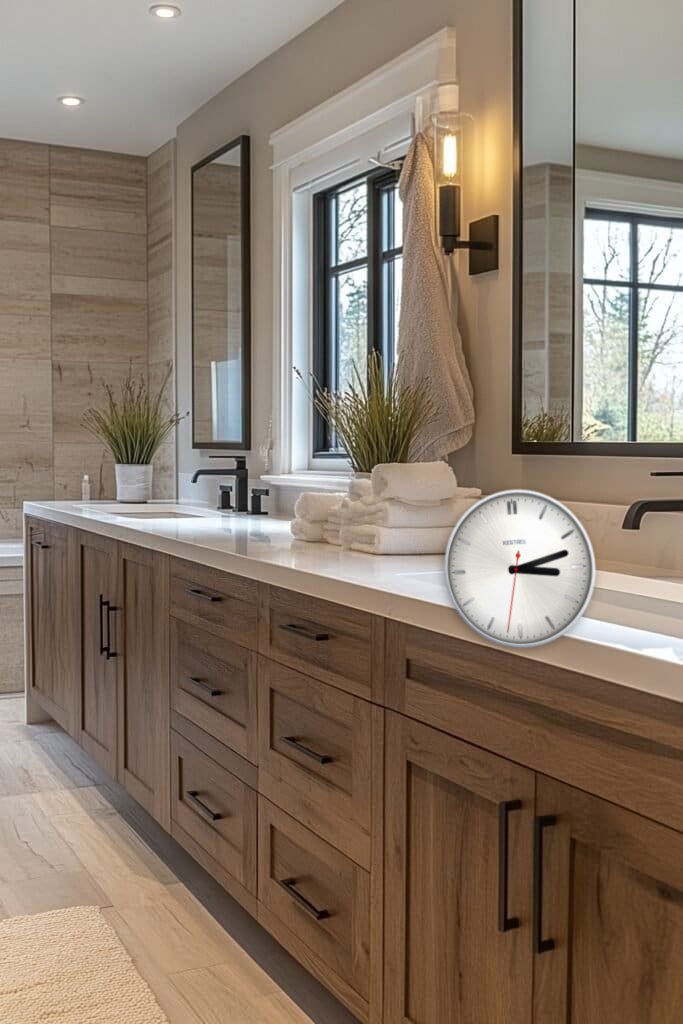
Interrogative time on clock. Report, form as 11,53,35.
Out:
3,12,32
